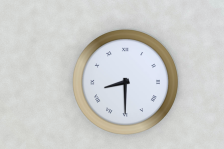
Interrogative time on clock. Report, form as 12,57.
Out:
8,30
